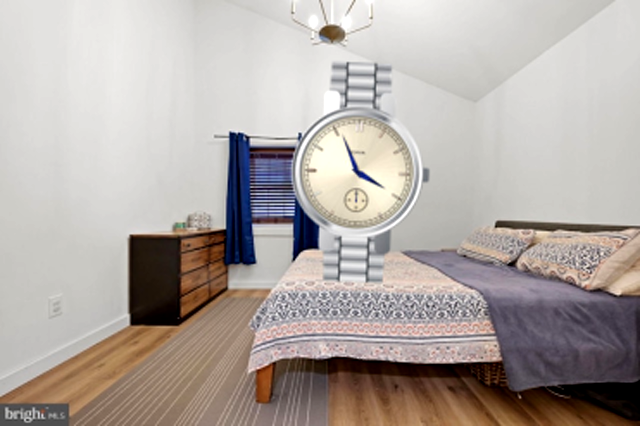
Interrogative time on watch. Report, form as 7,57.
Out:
3,56
